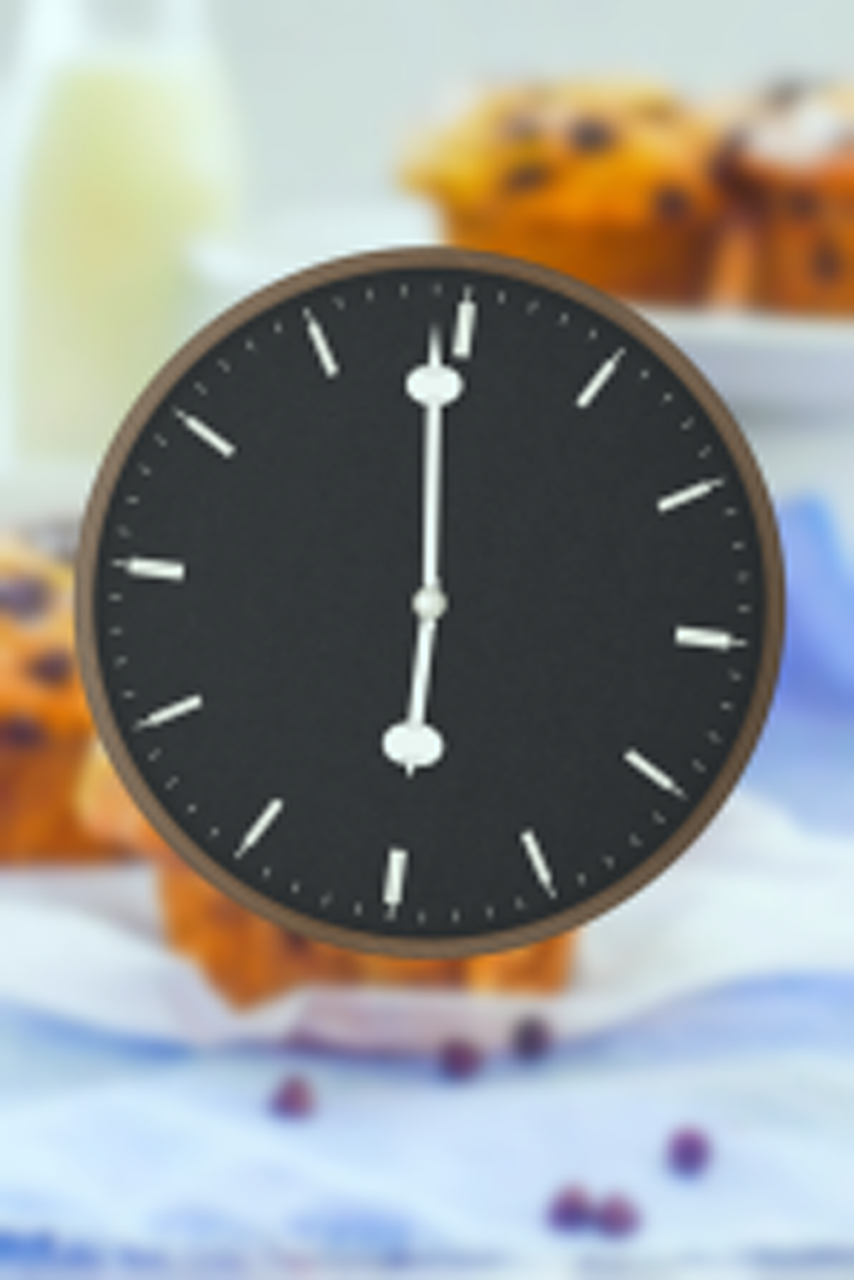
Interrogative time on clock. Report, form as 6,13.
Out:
5,59
